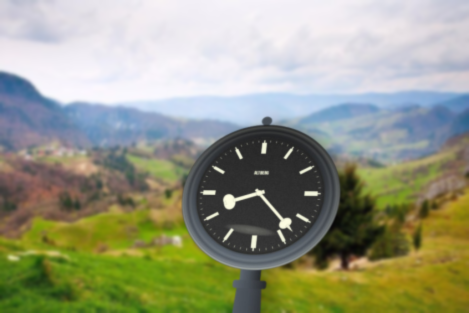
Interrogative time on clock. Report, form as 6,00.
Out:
8,23
